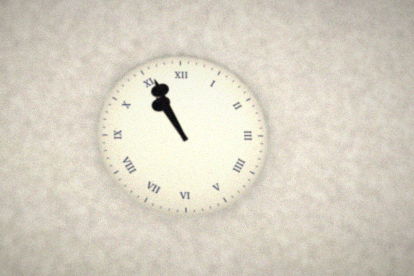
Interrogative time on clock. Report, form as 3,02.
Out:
10,56
